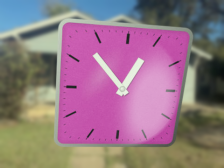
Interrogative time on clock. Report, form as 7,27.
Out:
12,53
